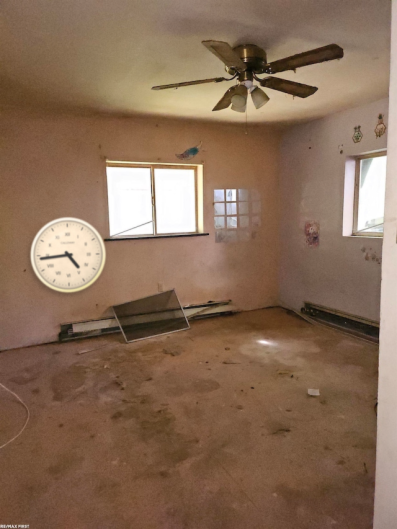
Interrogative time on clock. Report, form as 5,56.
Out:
4,44
